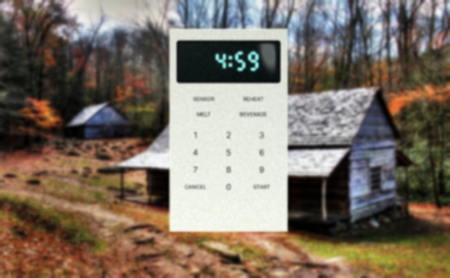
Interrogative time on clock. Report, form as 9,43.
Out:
4,59
